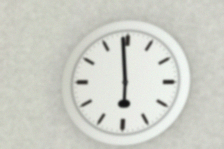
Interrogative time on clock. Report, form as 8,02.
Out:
5,59
